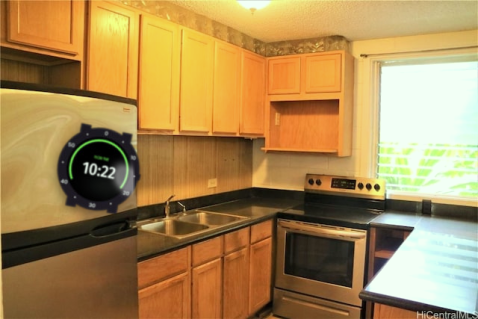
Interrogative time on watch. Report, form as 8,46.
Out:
10,22
